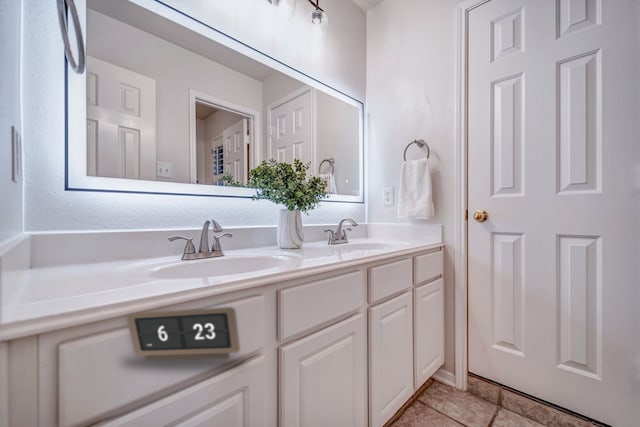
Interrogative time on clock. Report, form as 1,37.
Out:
6,23
